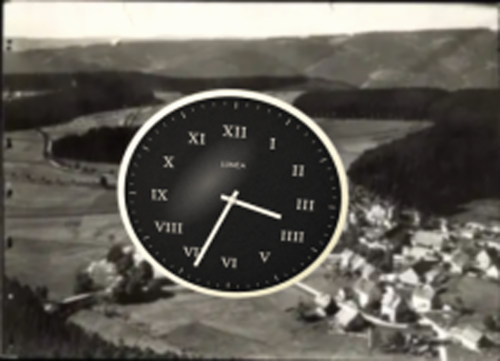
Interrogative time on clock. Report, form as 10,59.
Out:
3,34
